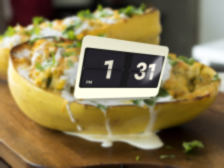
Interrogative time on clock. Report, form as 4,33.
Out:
1,31
